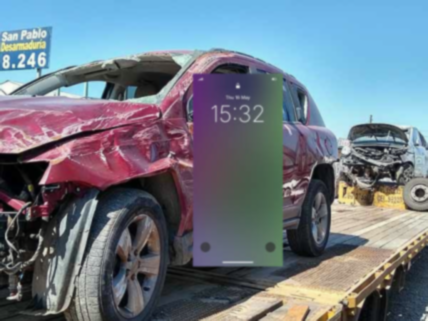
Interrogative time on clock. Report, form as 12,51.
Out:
15,32
